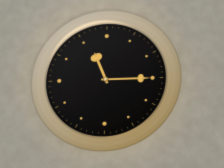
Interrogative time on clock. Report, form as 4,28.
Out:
11,15
